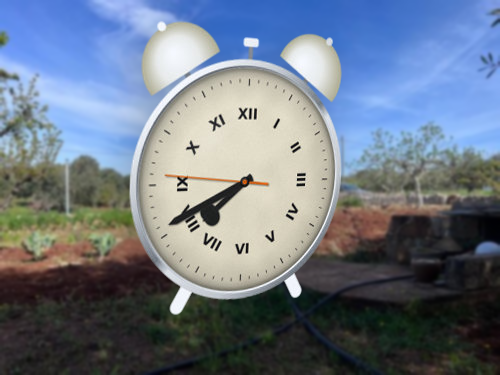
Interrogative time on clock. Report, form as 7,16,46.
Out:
7,40,46
